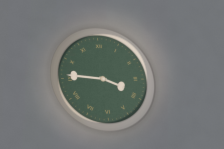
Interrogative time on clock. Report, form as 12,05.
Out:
3,46
